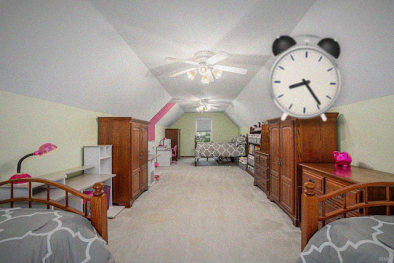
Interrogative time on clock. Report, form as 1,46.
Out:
8,24
